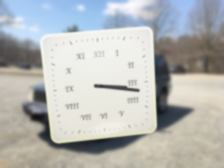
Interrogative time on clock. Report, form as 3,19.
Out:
3,17
